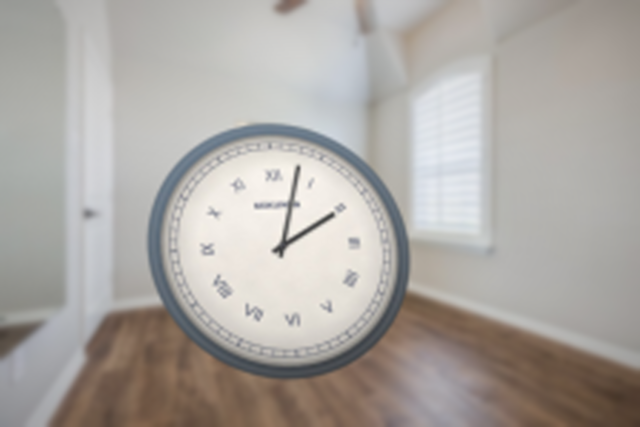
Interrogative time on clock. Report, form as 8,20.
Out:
2,03
